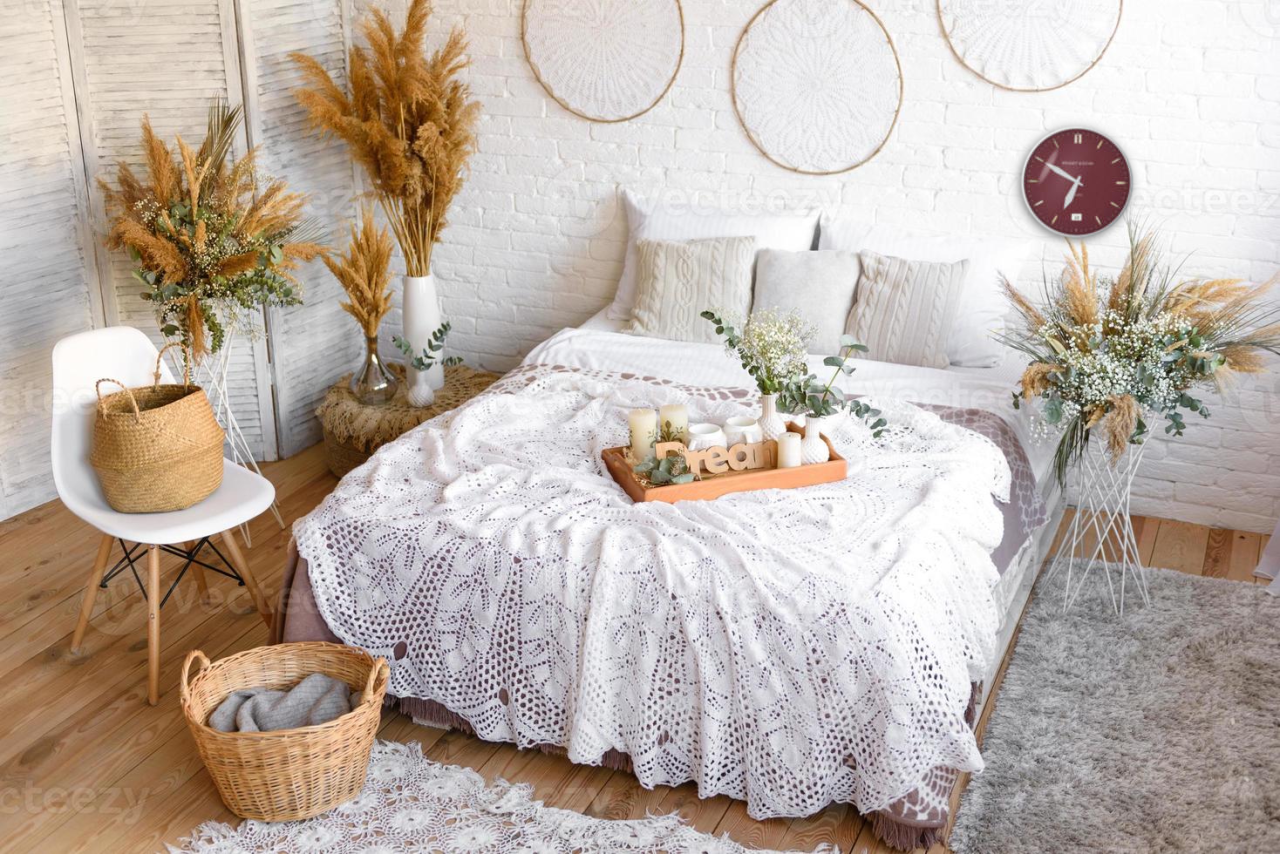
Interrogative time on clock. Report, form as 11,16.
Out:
6,50
